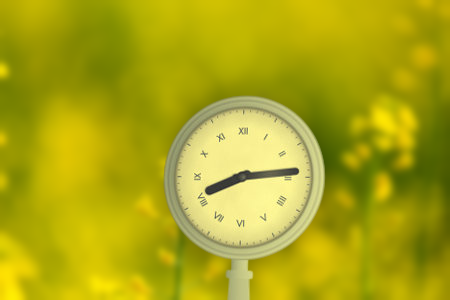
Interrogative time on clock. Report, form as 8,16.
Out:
8,14
